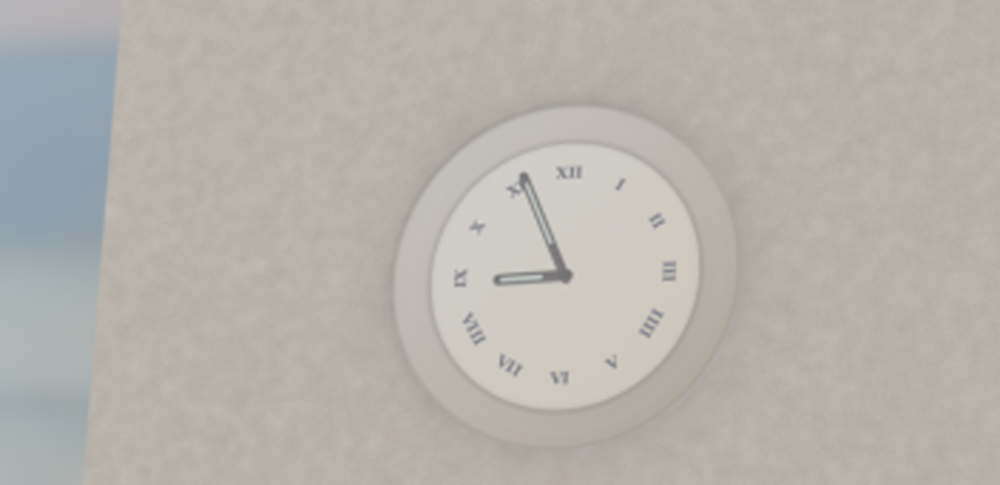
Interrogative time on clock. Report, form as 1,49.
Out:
8,56
